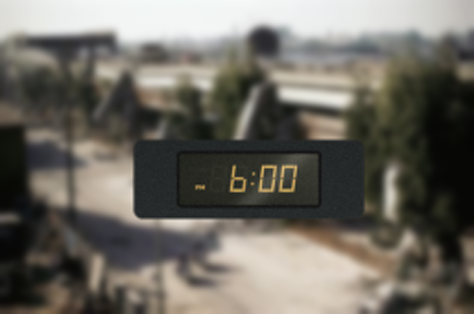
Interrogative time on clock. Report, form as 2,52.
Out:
6,00
